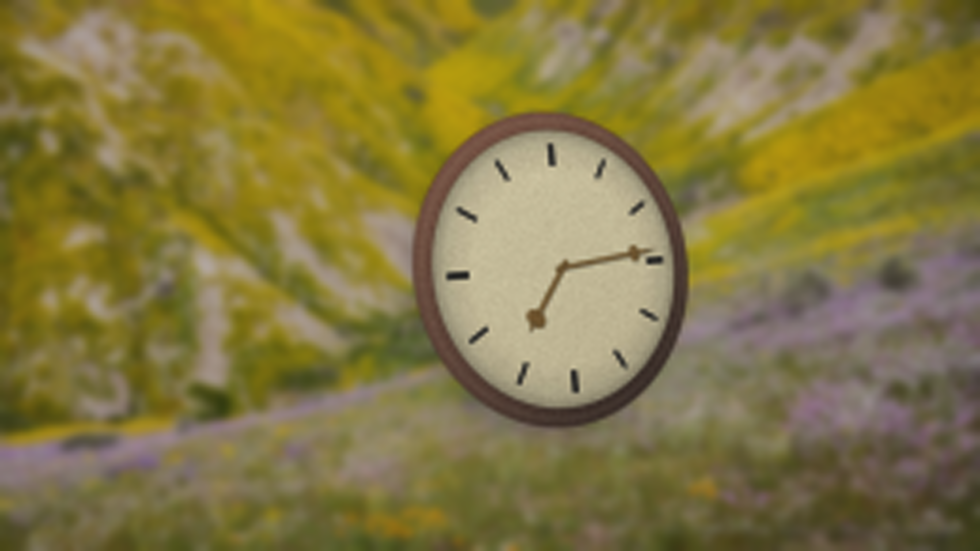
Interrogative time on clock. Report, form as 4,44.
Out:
7,14
